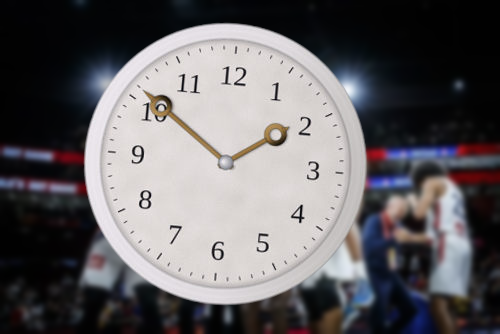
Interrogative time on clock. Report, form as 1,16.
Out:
1,51
